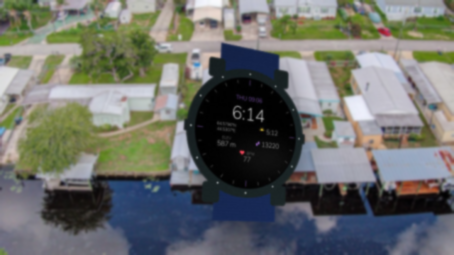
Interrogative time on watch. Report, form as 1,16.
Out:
6,14
